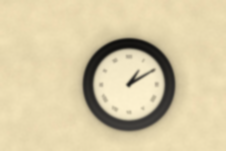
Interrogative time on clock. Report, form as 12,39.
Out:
1,10
